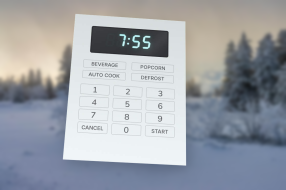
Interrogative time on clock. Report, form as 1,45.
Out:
7,55
